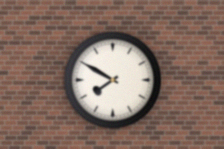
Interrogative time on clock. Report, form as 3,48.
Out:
7,50
